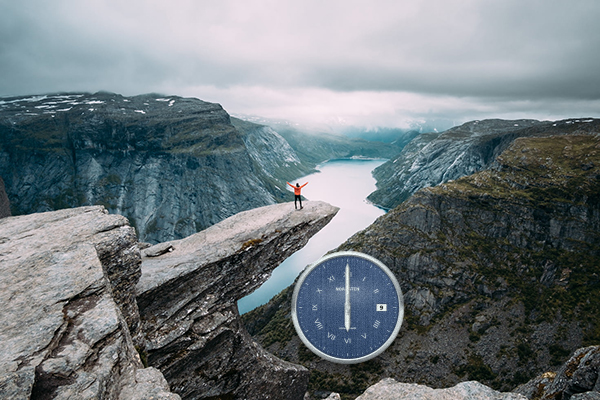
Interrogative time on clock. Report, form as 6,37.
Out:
6,00
